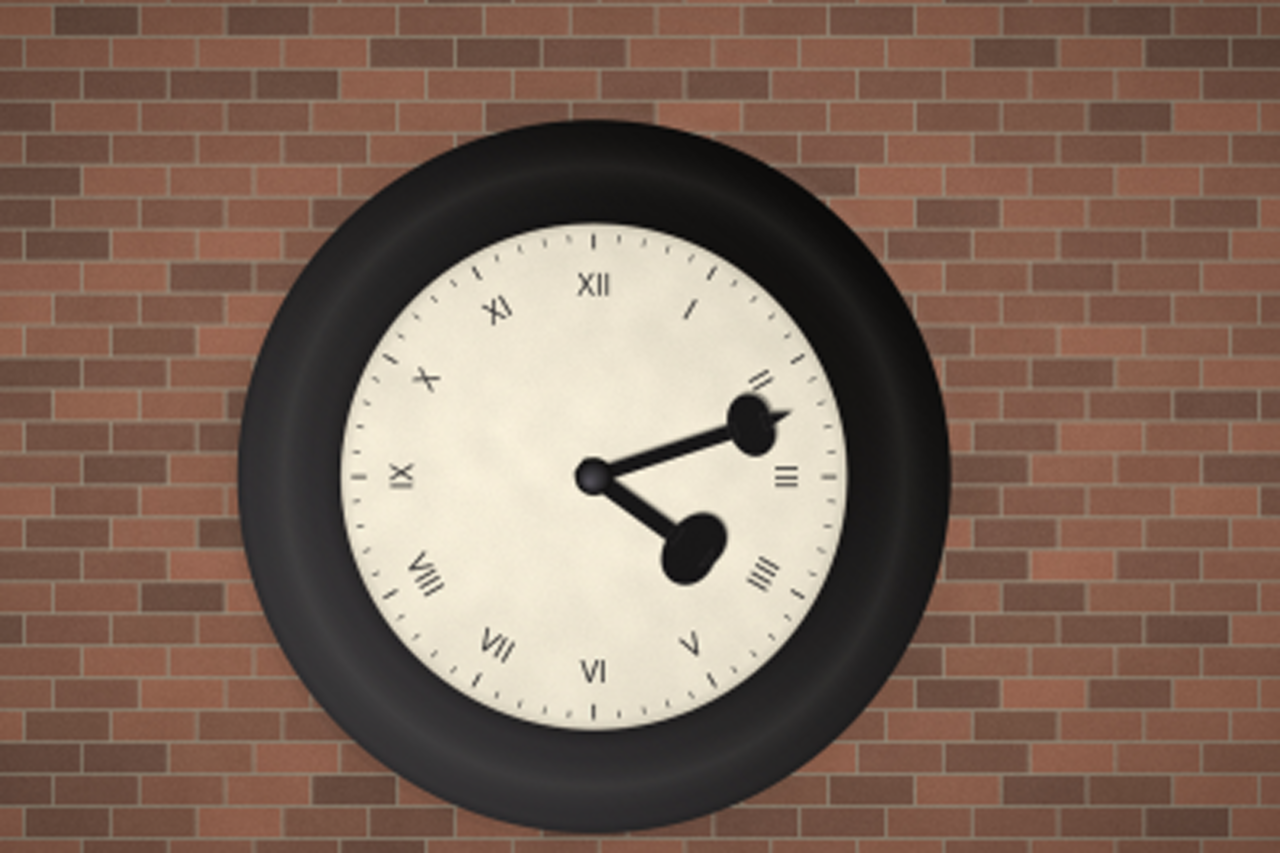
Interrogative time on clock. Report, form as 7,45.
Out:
4,12
